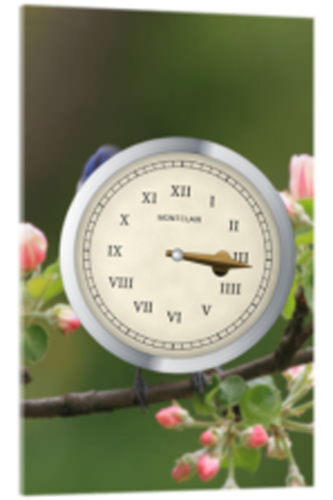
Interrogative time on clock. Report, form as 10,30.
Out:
3,16
